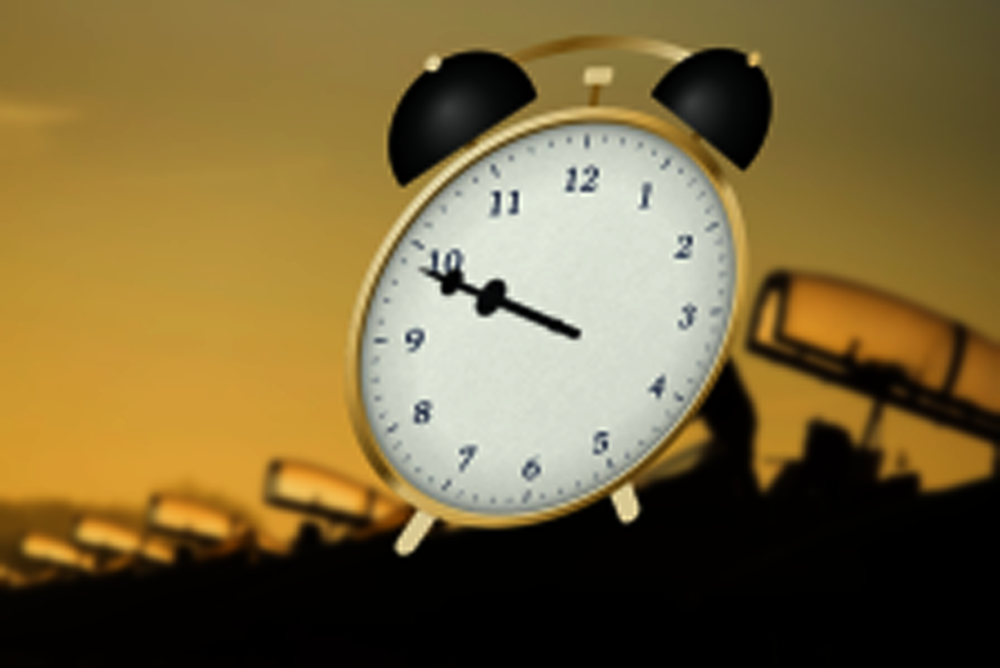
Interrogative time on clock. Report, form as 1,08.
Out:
9,49
